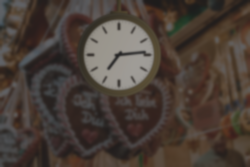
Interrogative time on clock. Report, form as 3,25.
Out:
7,14
